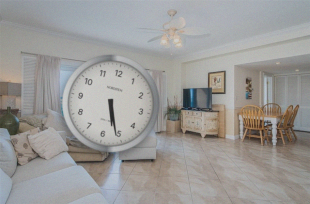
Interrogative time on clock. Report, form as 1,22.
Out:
5,26
